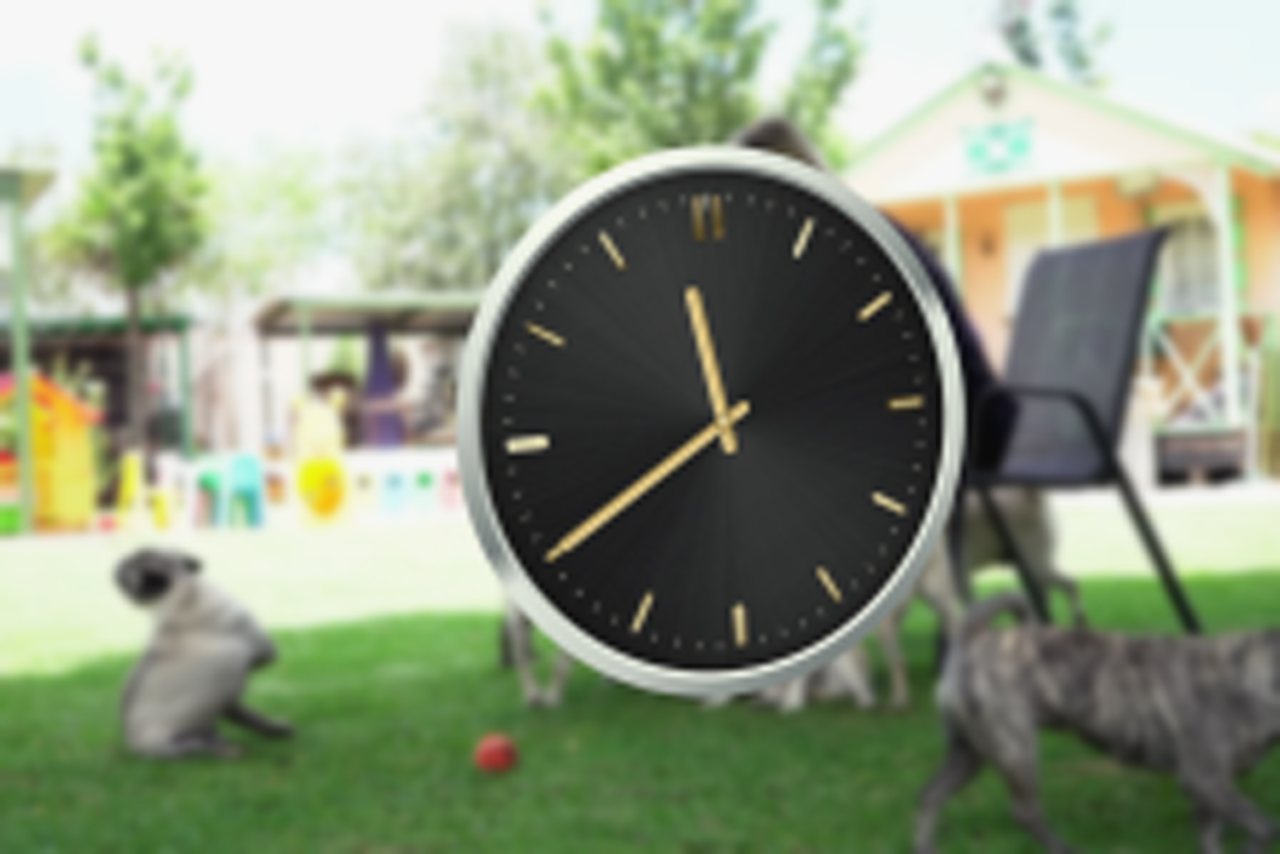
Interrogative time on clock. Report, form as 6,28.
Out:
11,40
